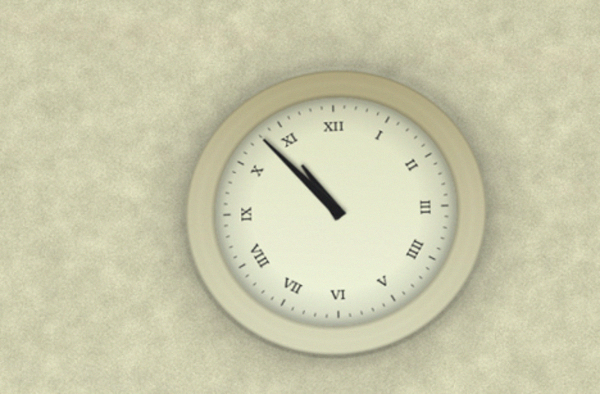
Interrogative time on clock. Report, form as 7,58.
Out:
10,53
